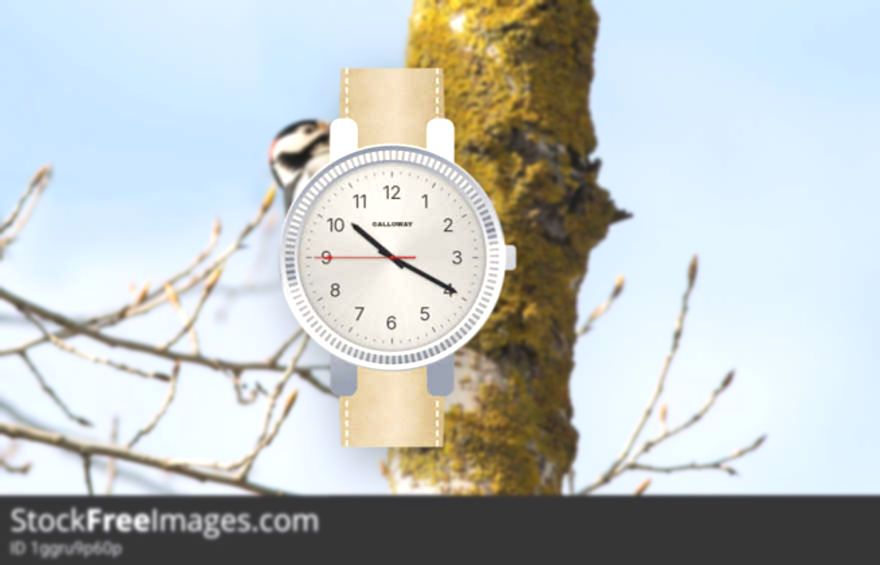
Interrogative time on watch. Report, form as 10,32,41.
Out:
10,19,45
